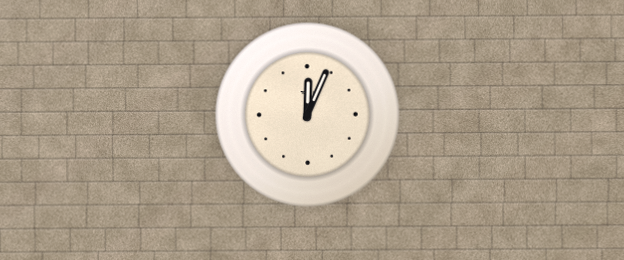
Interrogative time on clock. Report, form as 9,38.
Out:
12,04
